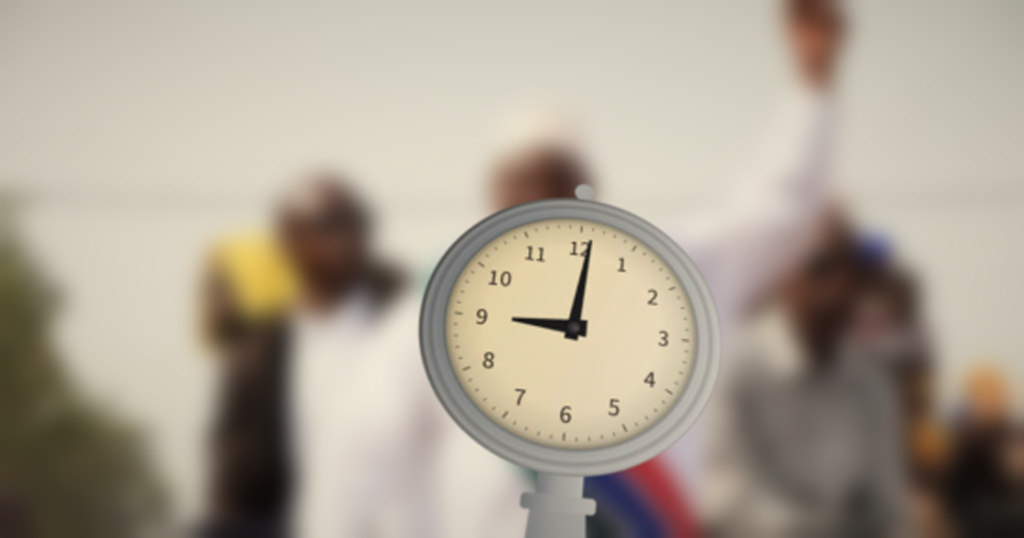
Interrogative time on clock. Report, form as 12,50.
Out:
9,01
